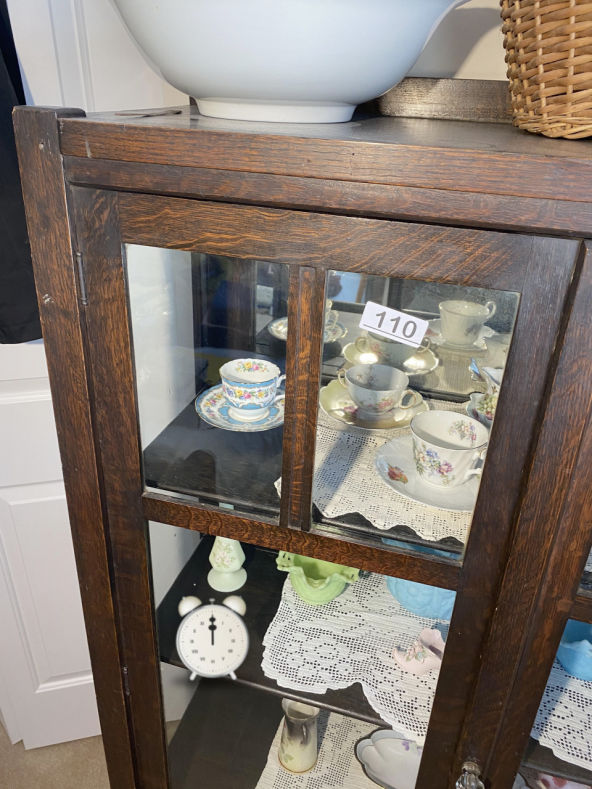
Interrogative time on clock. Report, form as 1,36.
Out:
12,00
